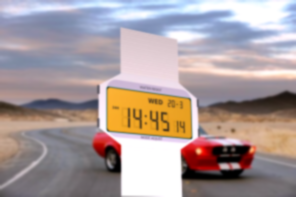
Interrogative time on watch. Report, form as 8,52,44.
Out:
14,45,14
